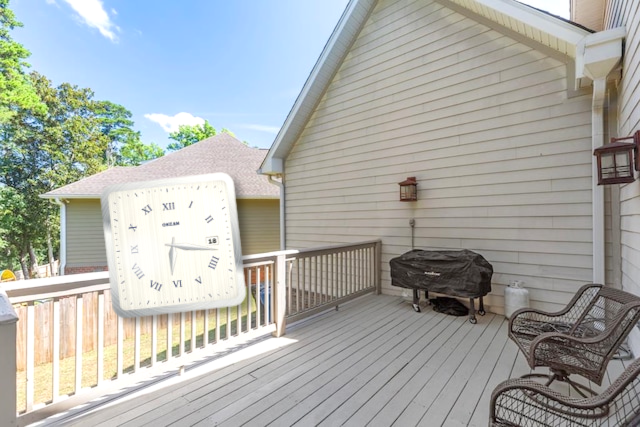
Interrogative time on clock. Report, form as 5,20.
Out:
6,17
